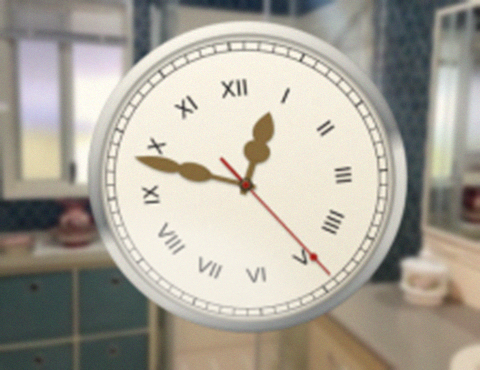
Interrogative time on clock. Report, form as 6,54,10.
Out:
12,48,24
